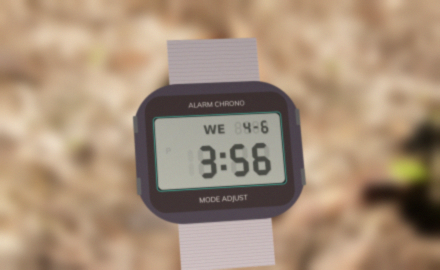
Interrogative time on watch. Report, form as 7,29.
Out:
3,56
